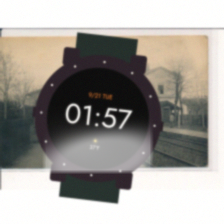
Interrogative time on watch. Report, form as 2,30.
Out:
1,57
